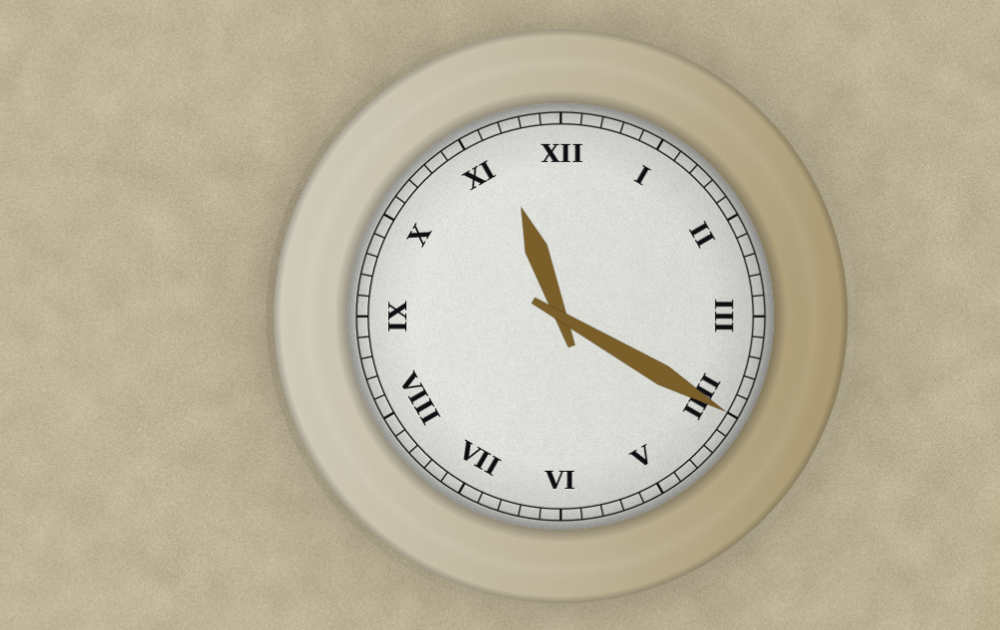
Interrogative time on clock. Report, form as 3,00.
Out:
11,20
